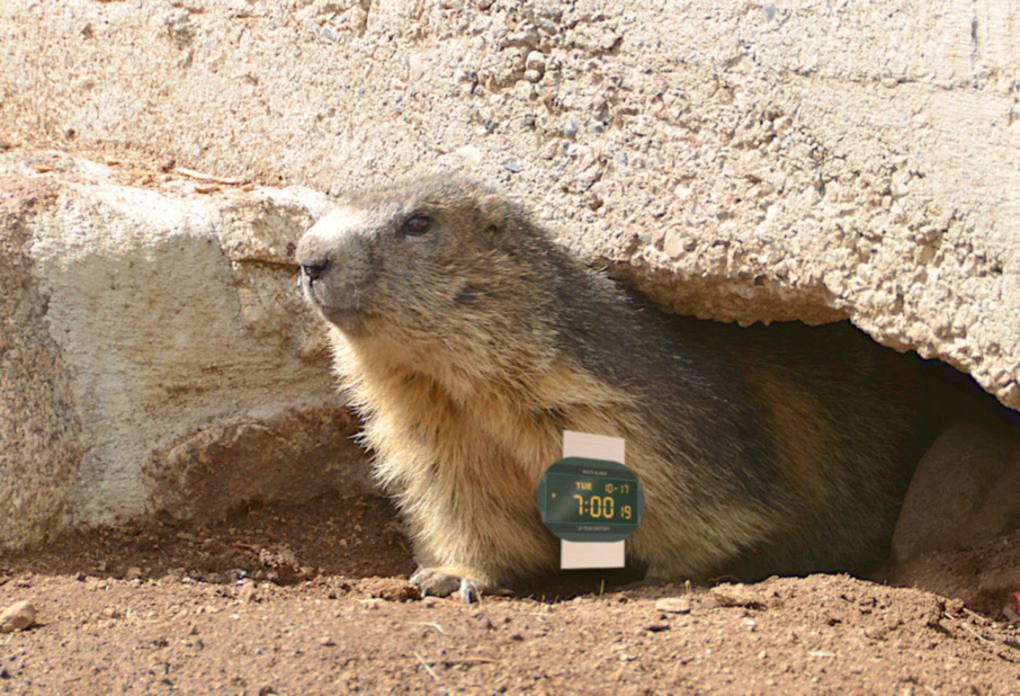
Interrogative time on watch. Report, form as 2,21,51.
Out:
7,00,19
